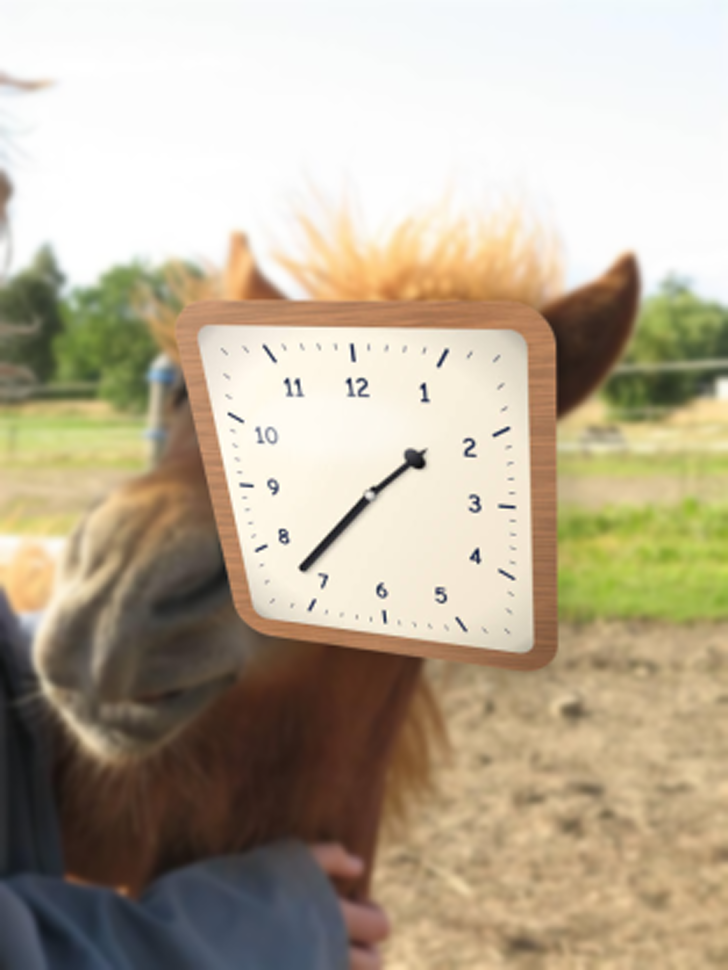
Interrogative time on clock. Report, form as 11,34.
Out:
1,37
